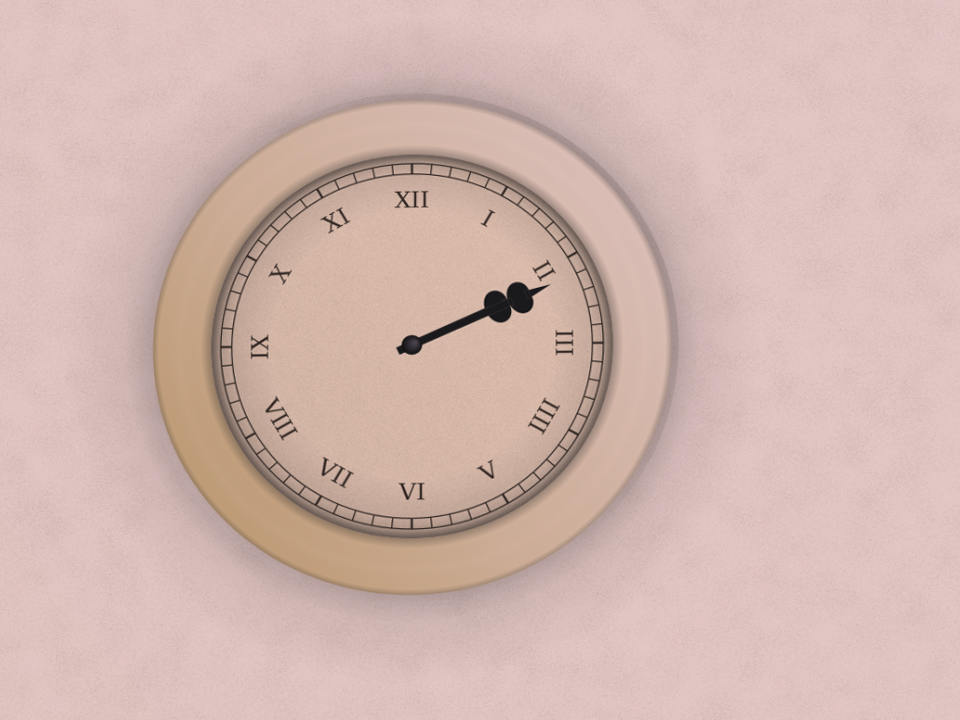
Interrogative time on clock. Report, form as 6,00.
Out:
2,11
